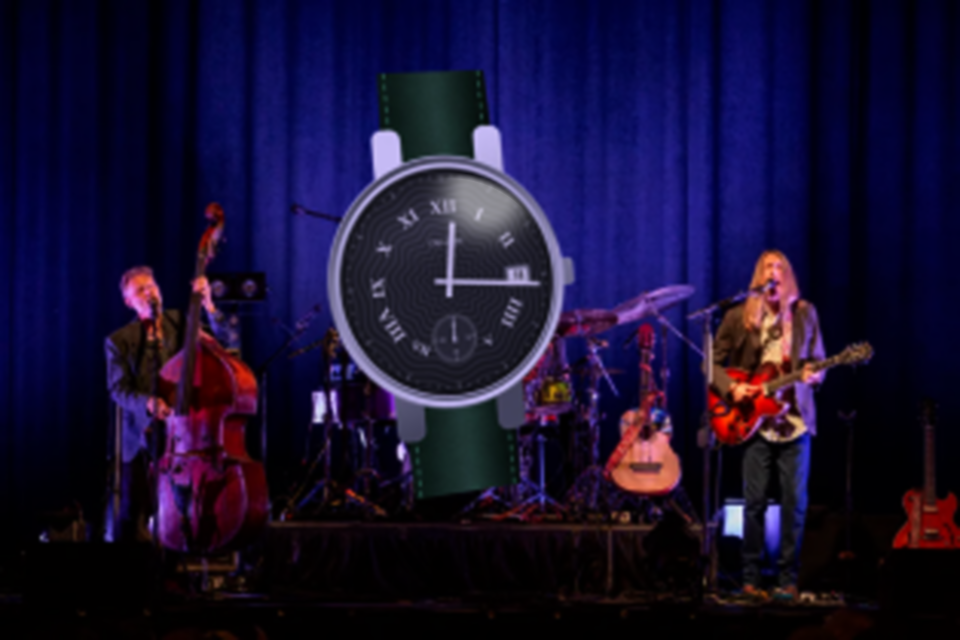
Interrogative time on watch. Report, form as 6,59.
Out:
12,16
